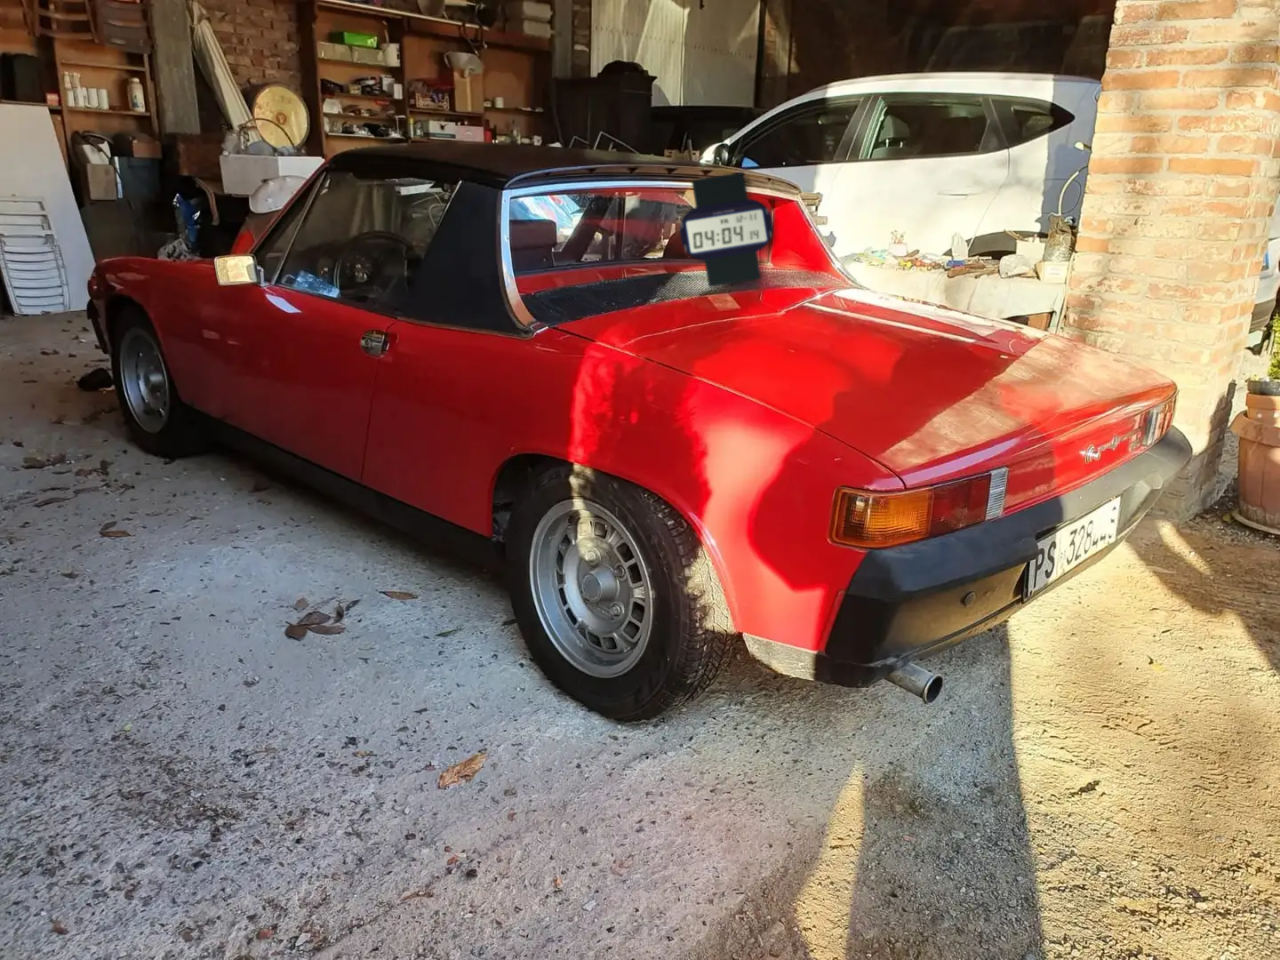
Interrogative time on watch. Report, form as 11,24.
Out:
4,04
